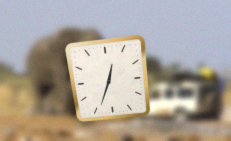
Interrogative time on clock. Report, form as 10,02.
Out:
12,34
